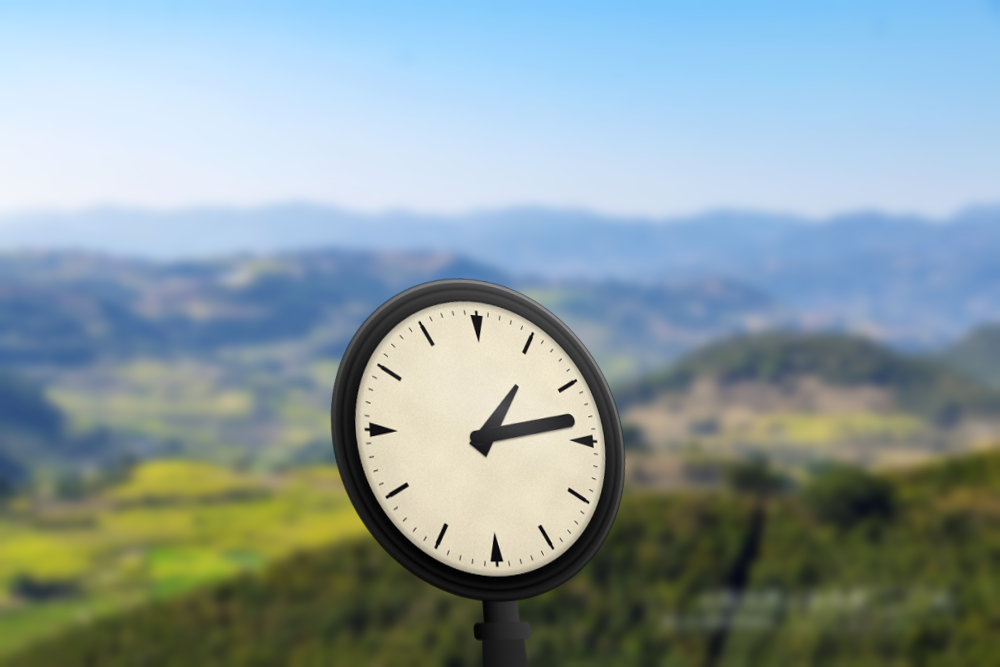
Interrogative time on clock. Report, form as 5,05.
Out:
1,13
